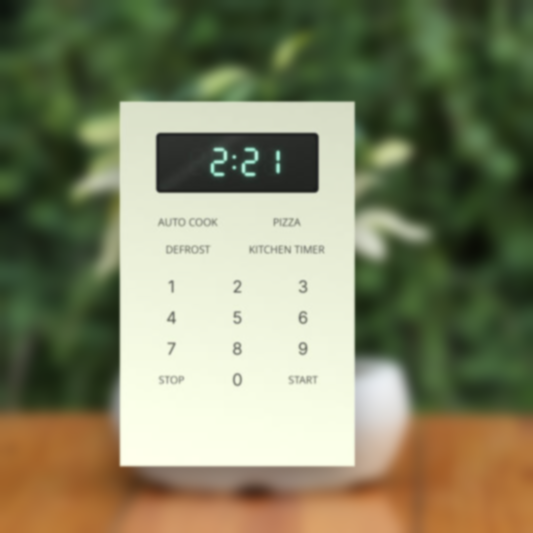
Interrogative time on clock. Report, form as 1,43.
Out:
2,21
